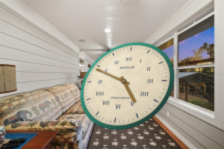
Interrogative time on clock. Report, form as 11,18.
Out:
4,49
